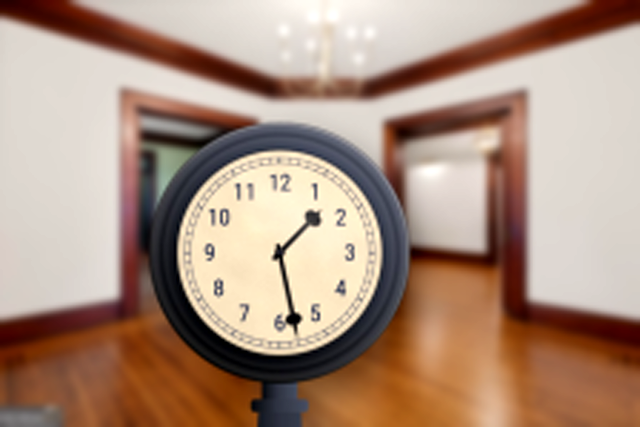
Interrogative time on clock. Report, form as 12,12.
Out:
1,28
